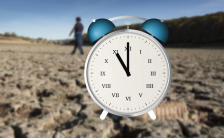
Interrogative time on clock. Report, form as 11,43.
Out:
11,00
